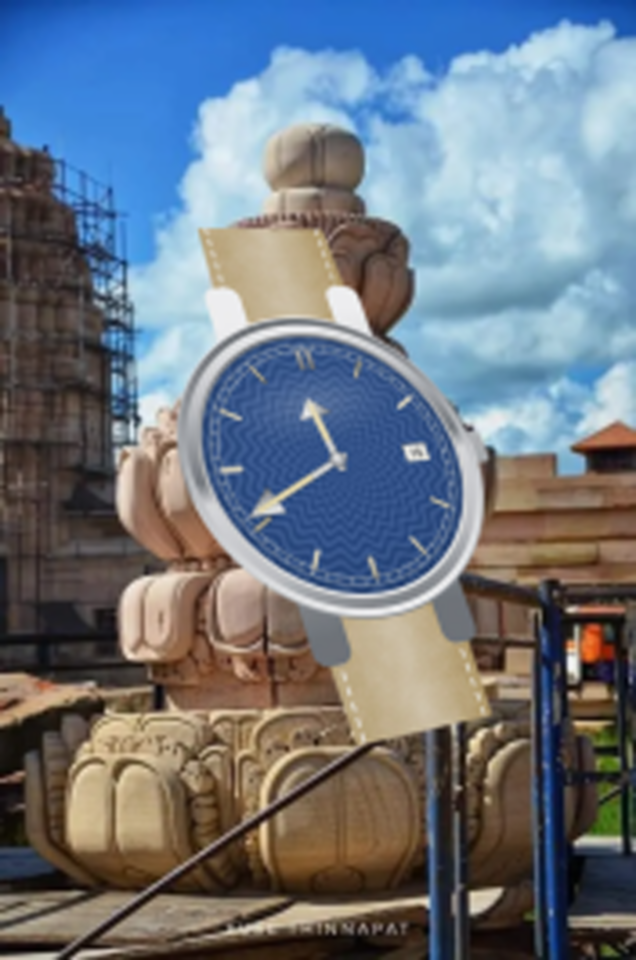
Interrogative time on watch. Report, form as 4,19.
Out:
11,41
